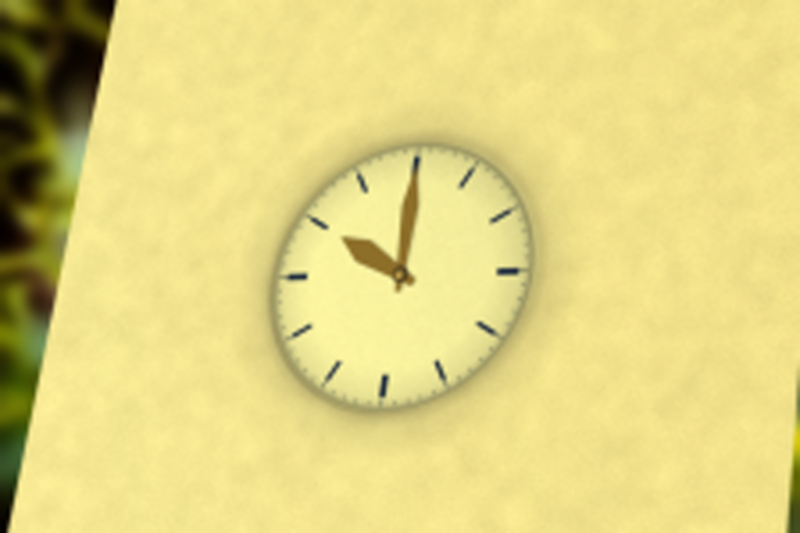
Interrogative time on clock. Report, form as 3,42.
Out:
10,00
